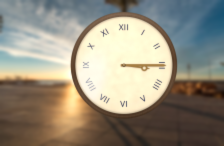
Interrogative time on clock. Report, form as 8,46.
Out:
3,15
